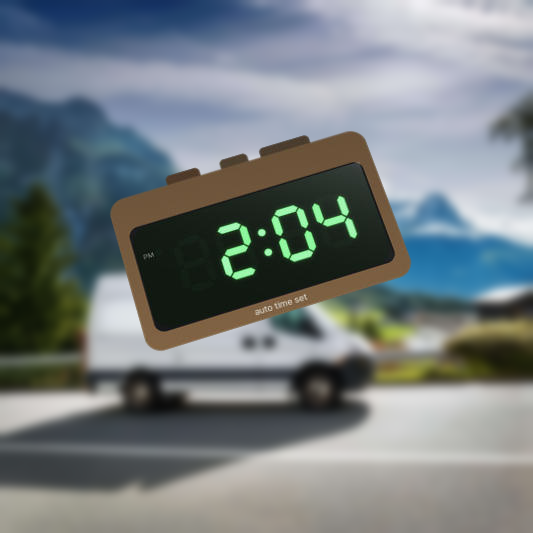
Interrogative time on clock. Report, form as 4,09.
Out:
2,04
